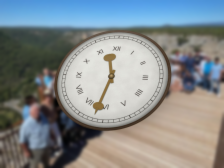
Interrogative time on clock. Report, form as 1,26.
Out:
11,32
